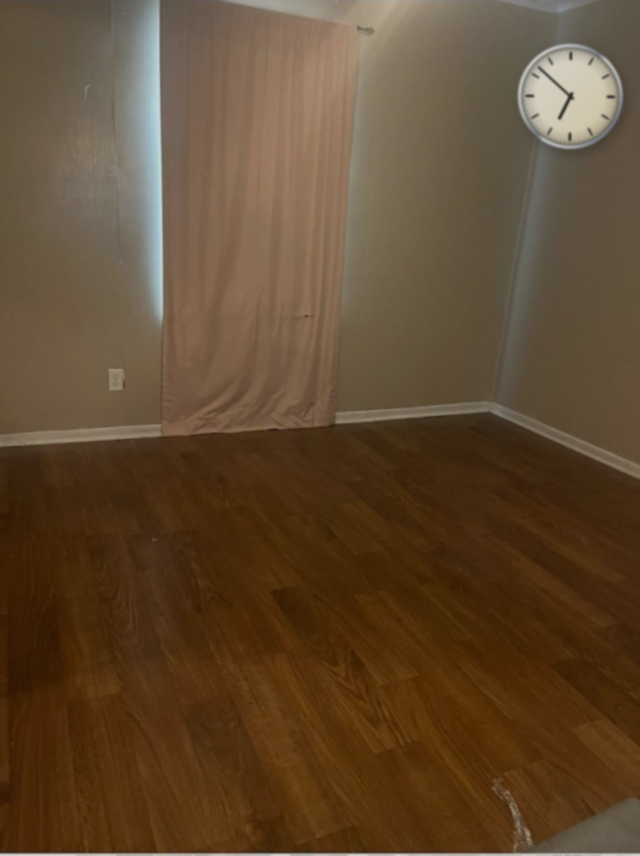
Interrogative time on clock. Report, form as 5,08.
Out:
6,52
